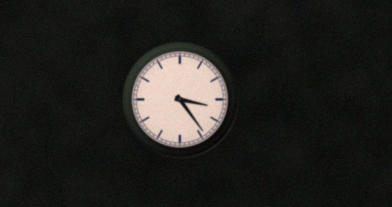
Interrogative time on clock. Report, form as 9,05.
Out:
3,24
